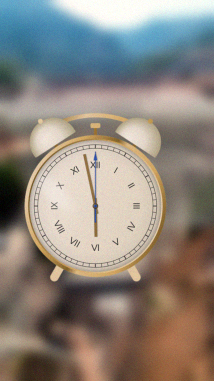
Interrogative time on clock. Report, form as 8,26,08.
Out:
5,58,00
